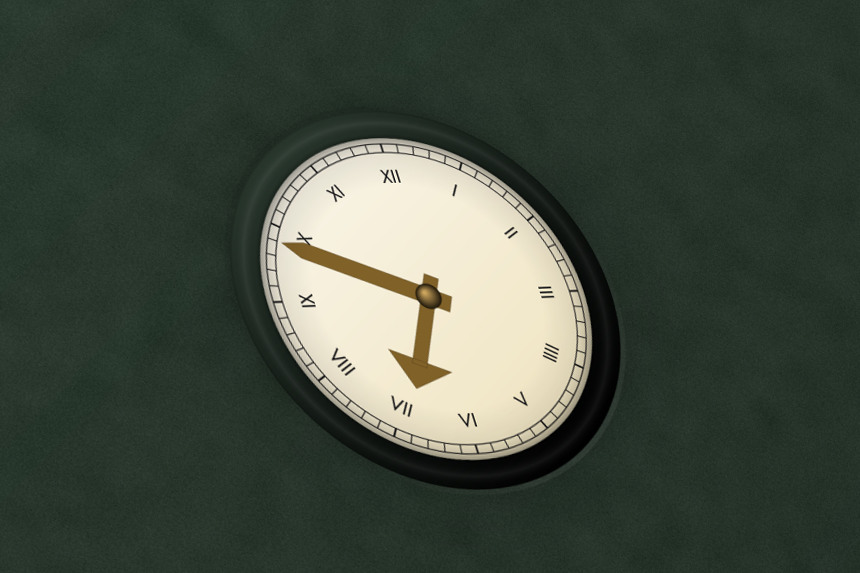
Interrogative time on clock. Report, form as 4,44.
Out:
6,49
